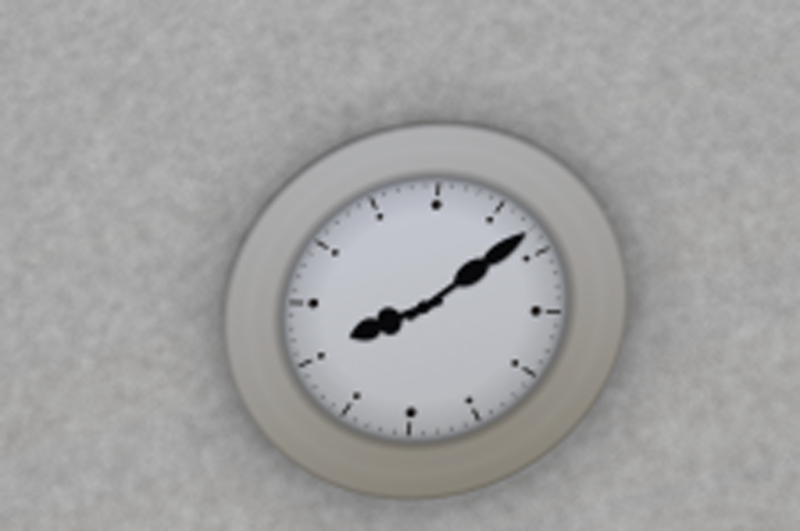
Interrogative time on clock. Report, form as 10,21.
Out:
8,08
